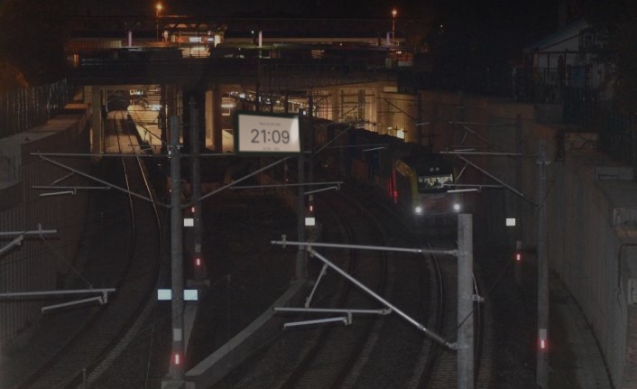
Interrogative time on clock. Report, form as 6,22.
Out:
21,09
